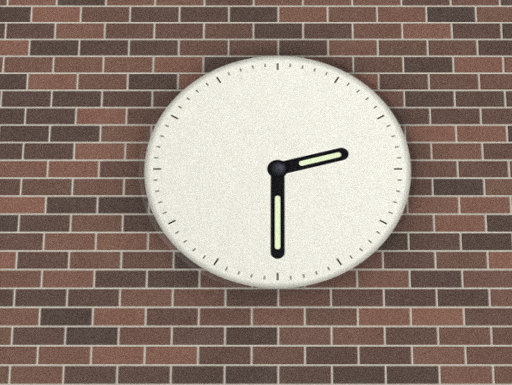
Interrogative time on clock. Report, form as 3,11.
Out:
2,30
